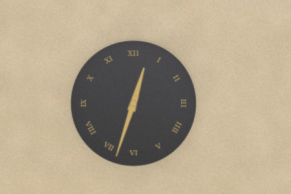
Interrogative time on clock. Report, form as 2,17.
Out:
12,33
